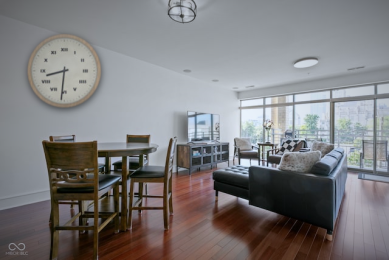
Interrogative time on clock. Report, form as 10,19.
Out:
8,31
